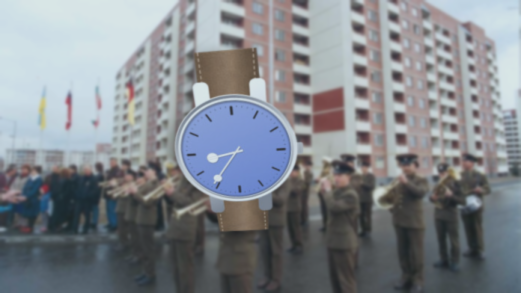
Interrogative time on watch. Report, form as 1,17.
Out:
8,36
